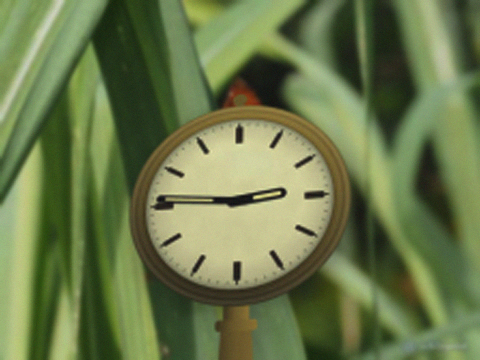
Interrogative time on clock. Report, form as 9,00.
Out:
2,46
